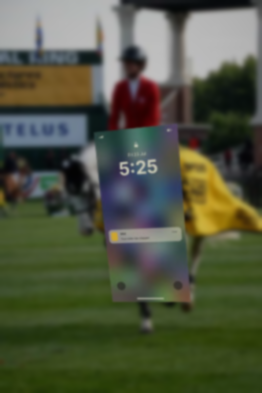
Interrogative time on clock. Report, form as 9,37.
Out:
5,25
